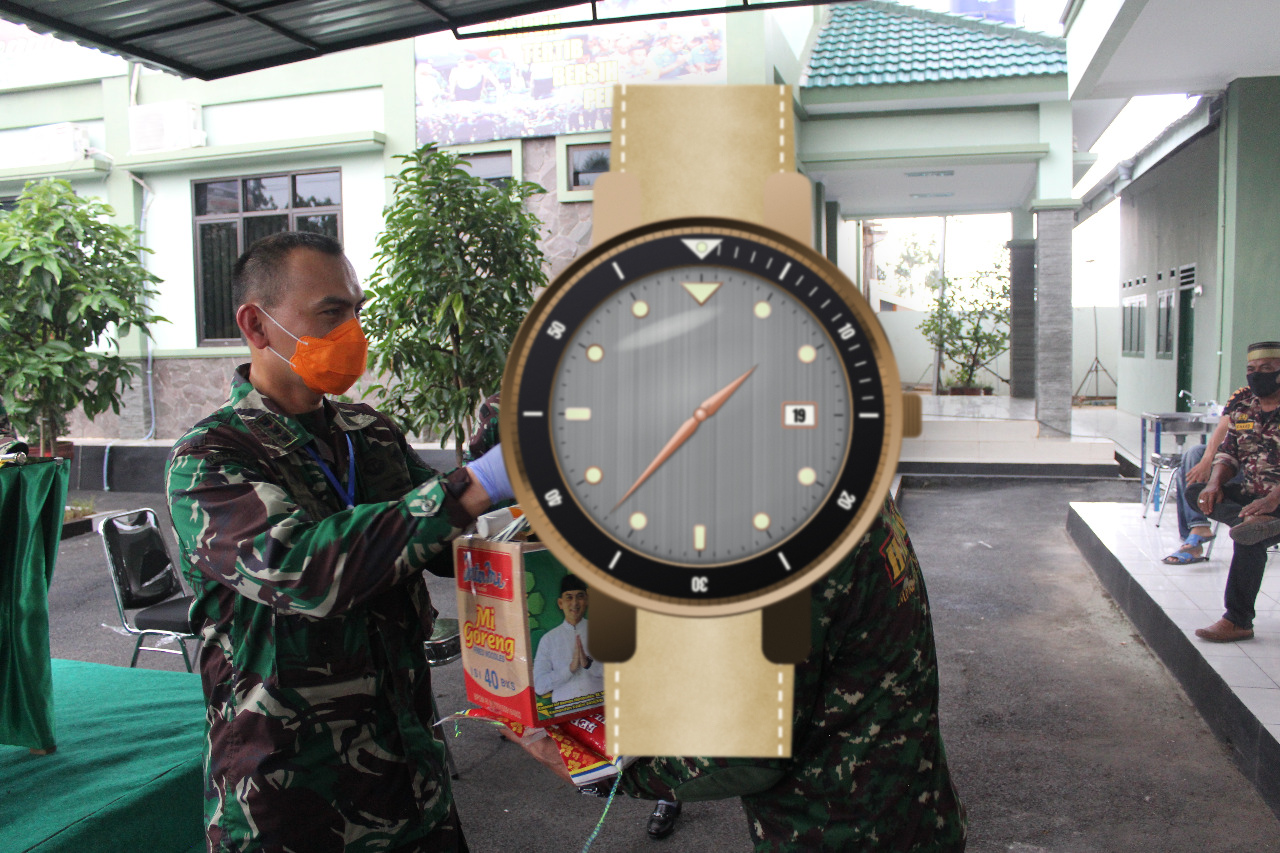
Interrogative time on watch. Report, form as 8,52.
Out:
1,37
